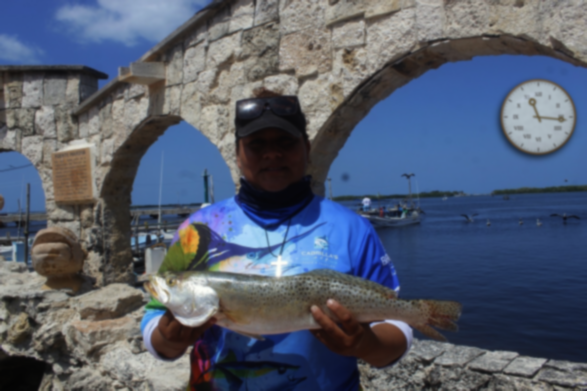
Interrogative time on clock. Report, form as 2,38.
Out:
11,16
